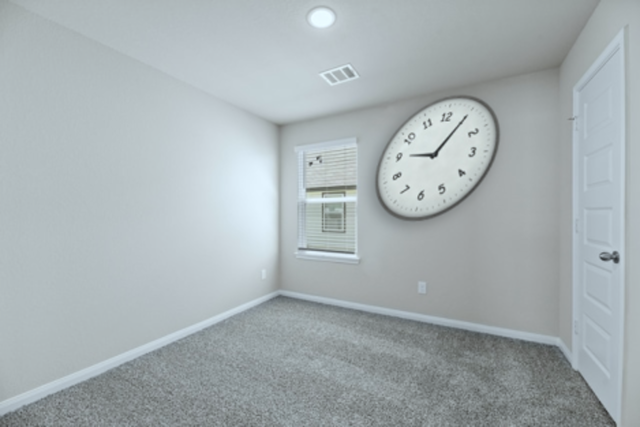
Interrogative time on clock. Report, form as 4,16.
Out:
9,05
